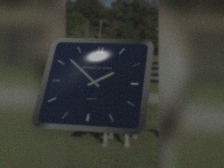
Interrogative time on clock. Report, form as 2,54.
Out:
1,52
